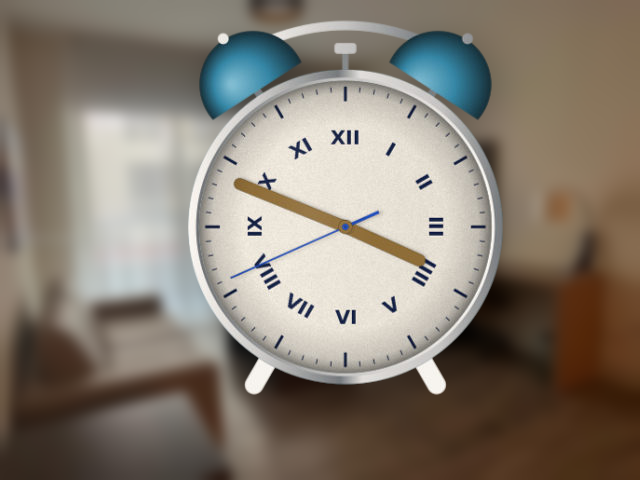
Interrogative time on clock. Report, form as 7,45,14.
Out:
3,48,41
